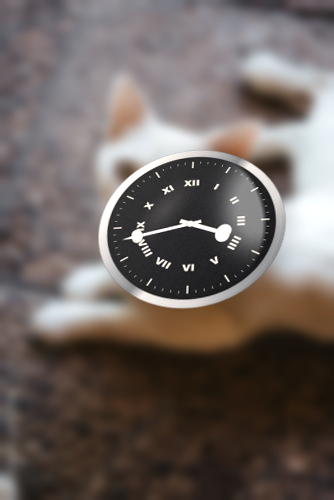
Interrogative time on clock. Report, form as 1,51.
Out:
3,43
